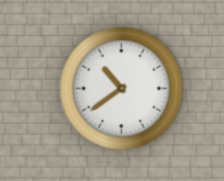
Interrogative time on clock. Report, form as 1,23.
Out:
10,39
